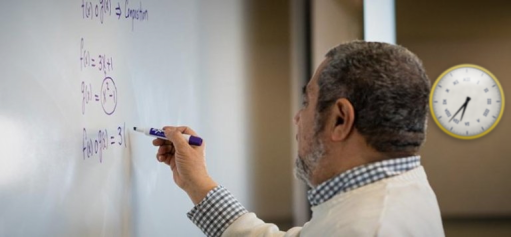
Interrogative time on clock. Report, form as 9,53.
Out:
6,37
